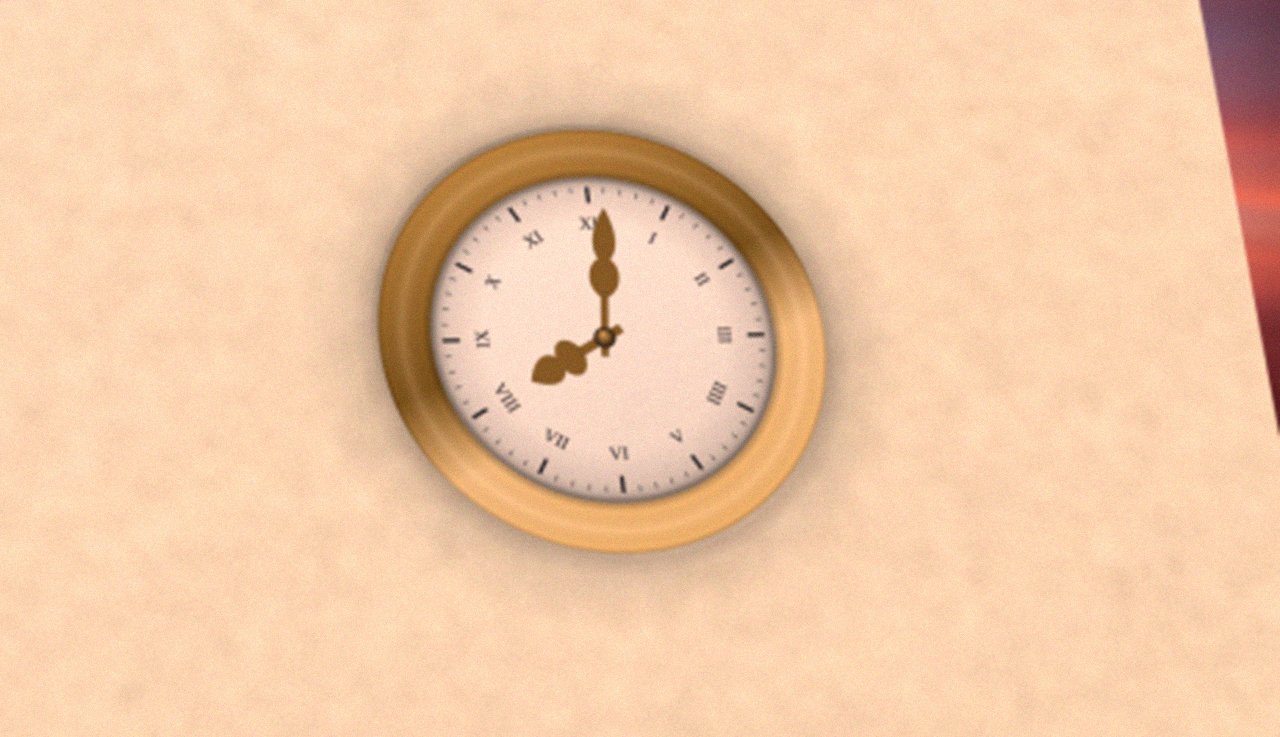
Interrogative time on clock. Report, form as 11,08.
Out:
8,01
